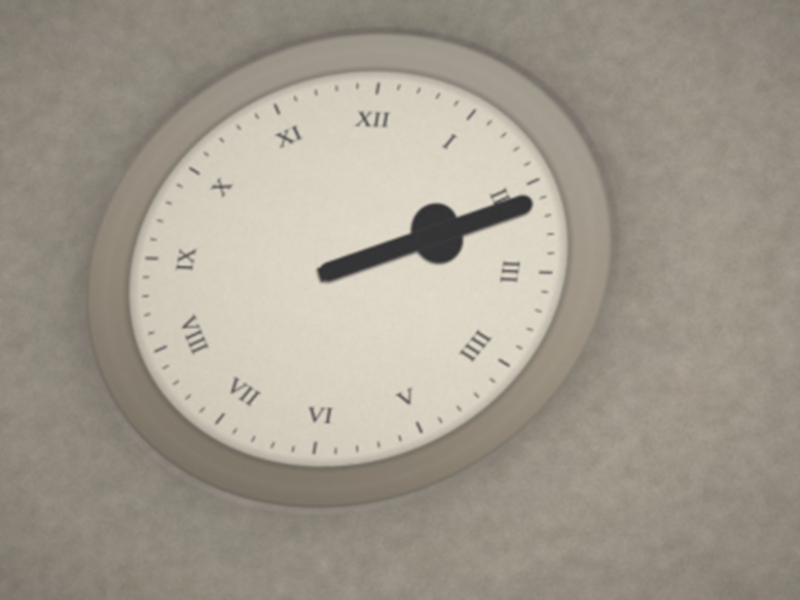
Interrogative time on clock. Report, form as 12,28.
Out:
2,11
